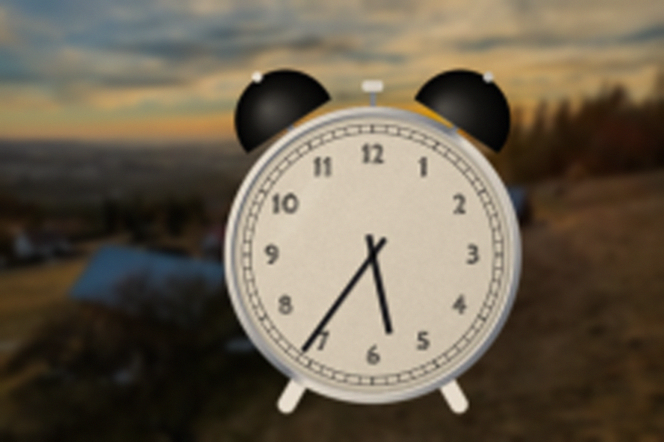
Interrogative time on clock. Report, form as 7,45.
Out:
5,36
